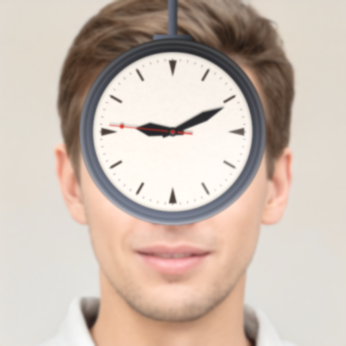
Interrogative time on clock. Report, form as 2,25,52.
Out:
9,10,46
